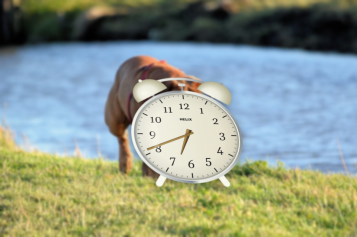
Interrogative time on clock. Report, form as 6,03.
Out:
6,41
